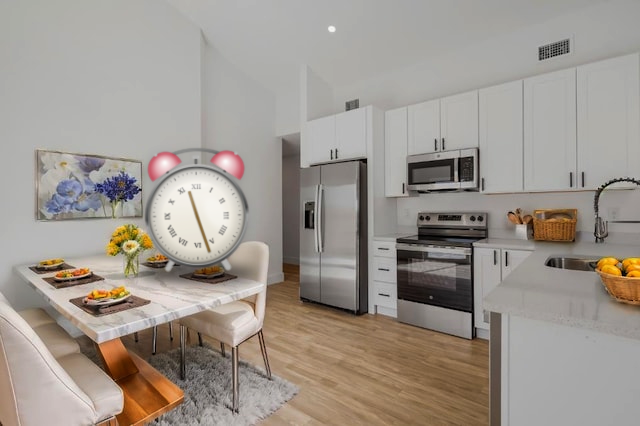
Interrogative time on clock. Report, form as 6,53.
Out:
11,27
